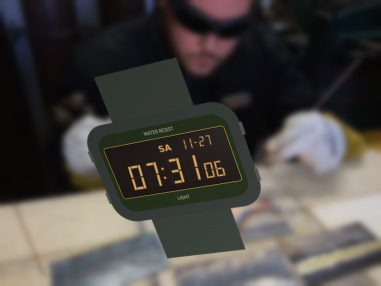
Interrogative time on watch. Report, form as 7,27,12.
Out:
7,31,06
